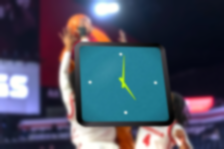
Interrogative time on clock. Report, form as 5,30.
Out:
5,01
